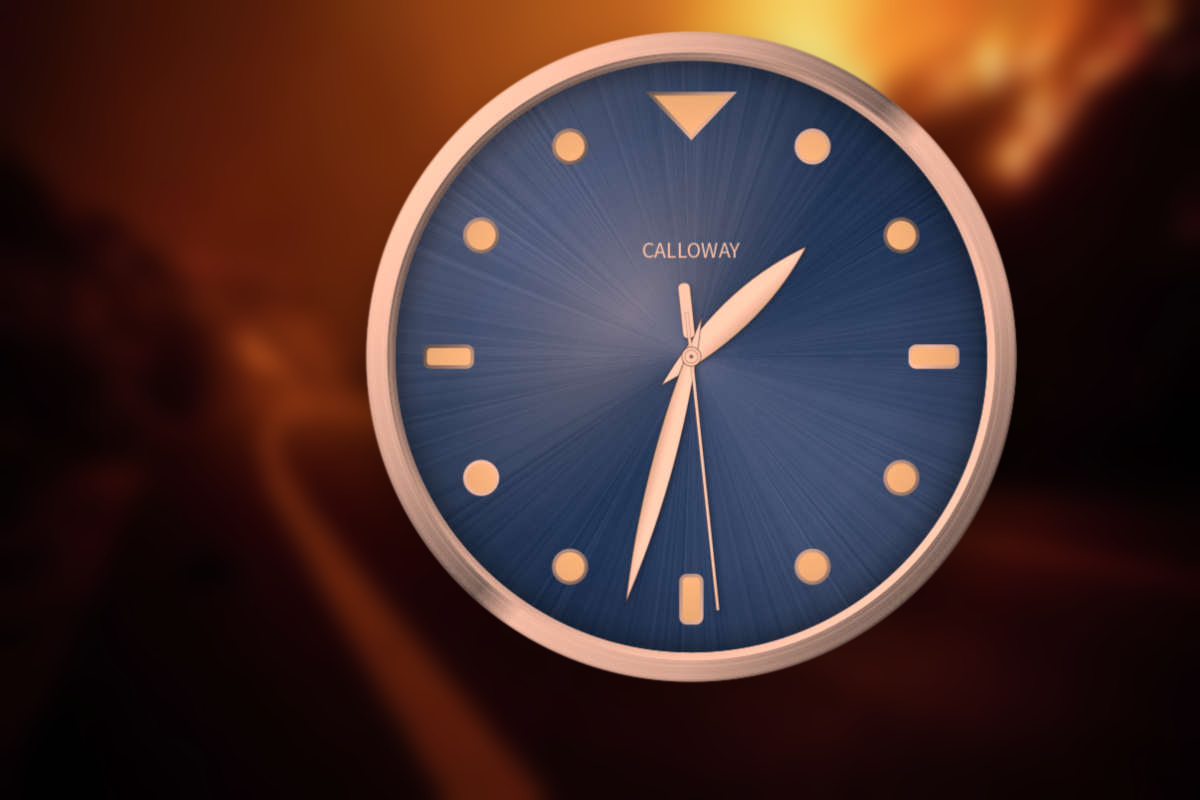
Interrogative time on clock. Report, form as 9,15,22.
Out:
1,32,29
